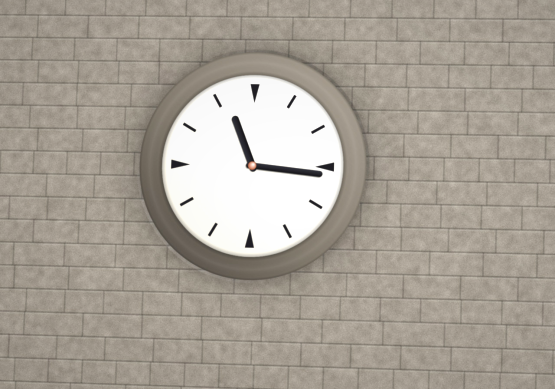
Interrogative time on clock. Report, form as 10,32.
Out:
11,16
